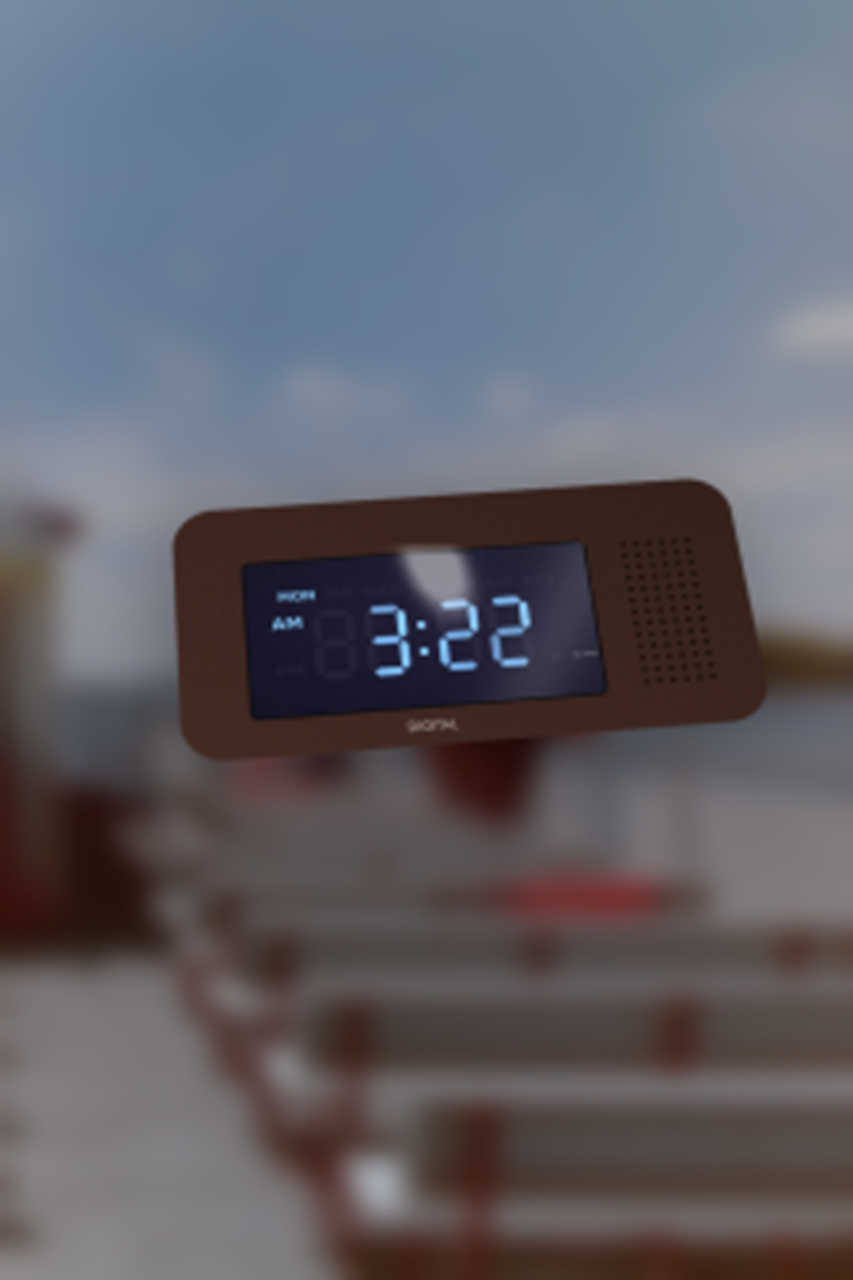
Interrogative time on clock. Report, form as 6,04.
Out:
3,22
